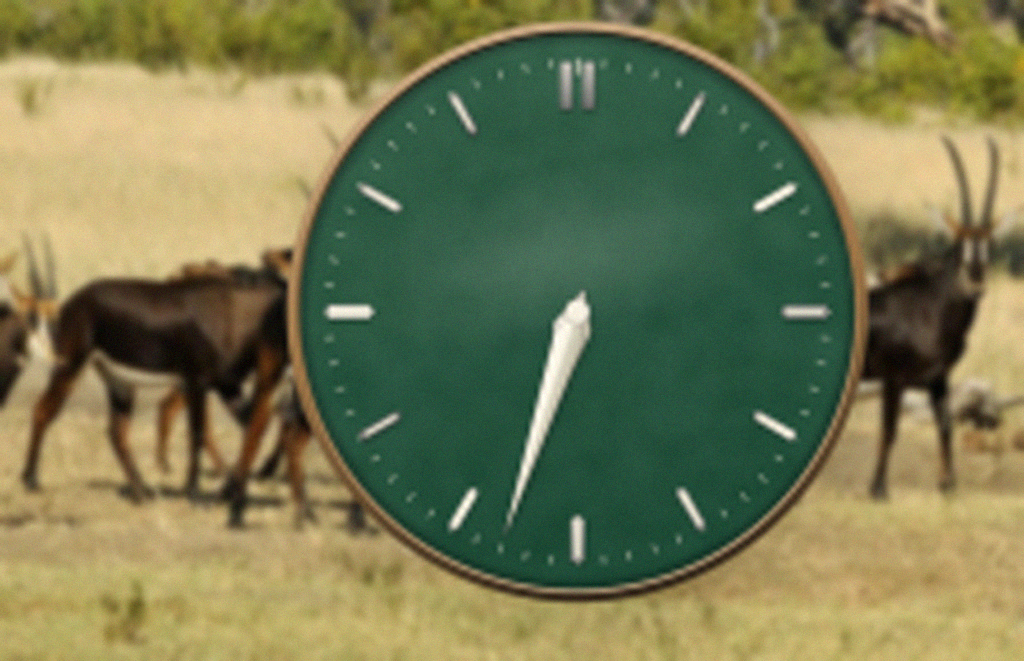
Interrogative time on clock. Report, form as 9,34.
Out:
6,33
